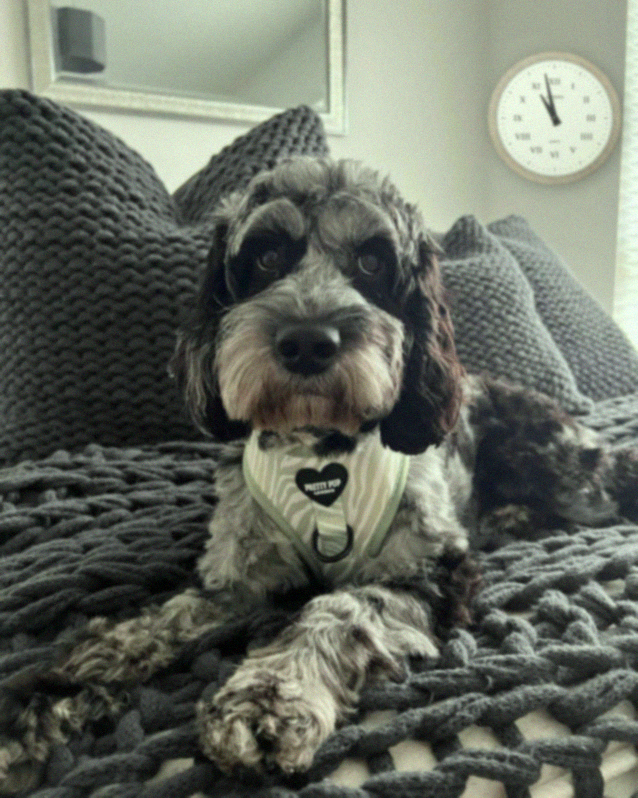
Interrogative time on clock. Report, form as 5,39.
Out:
10,58
